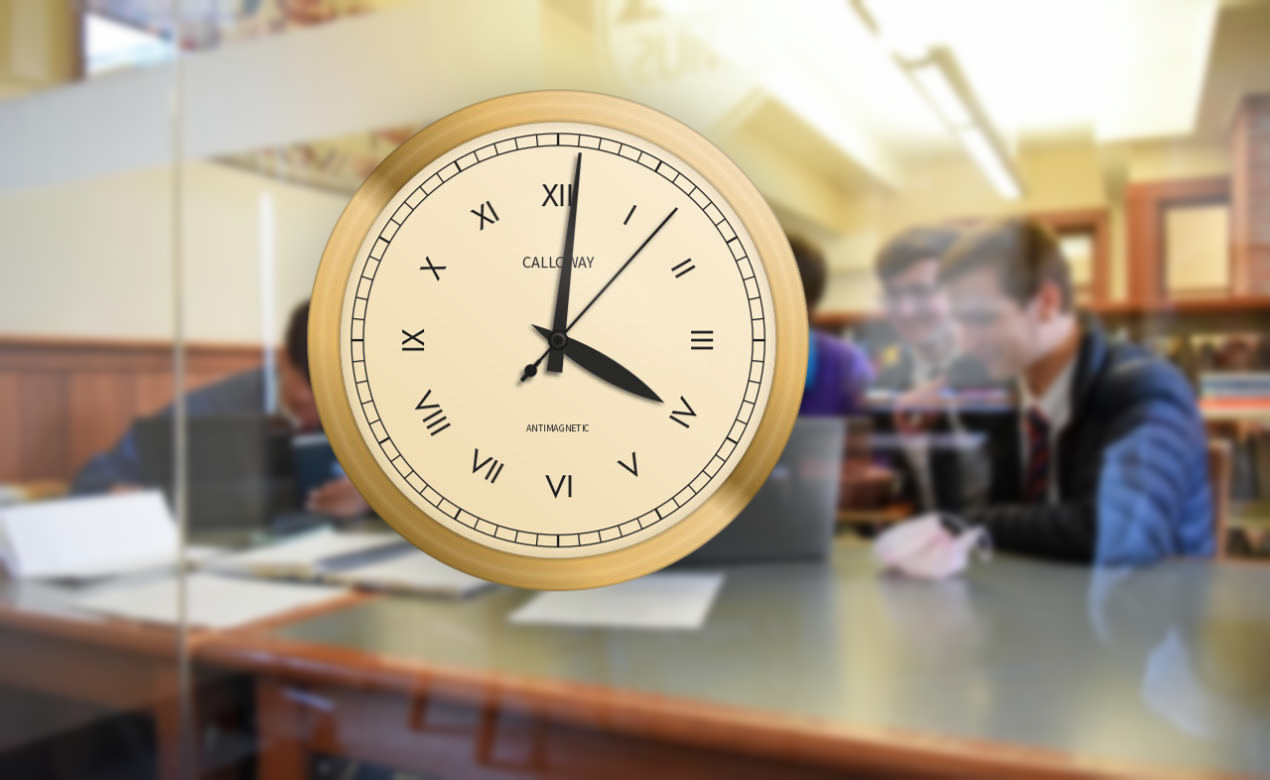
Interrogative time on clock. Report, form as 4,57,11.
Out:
4,01,07
